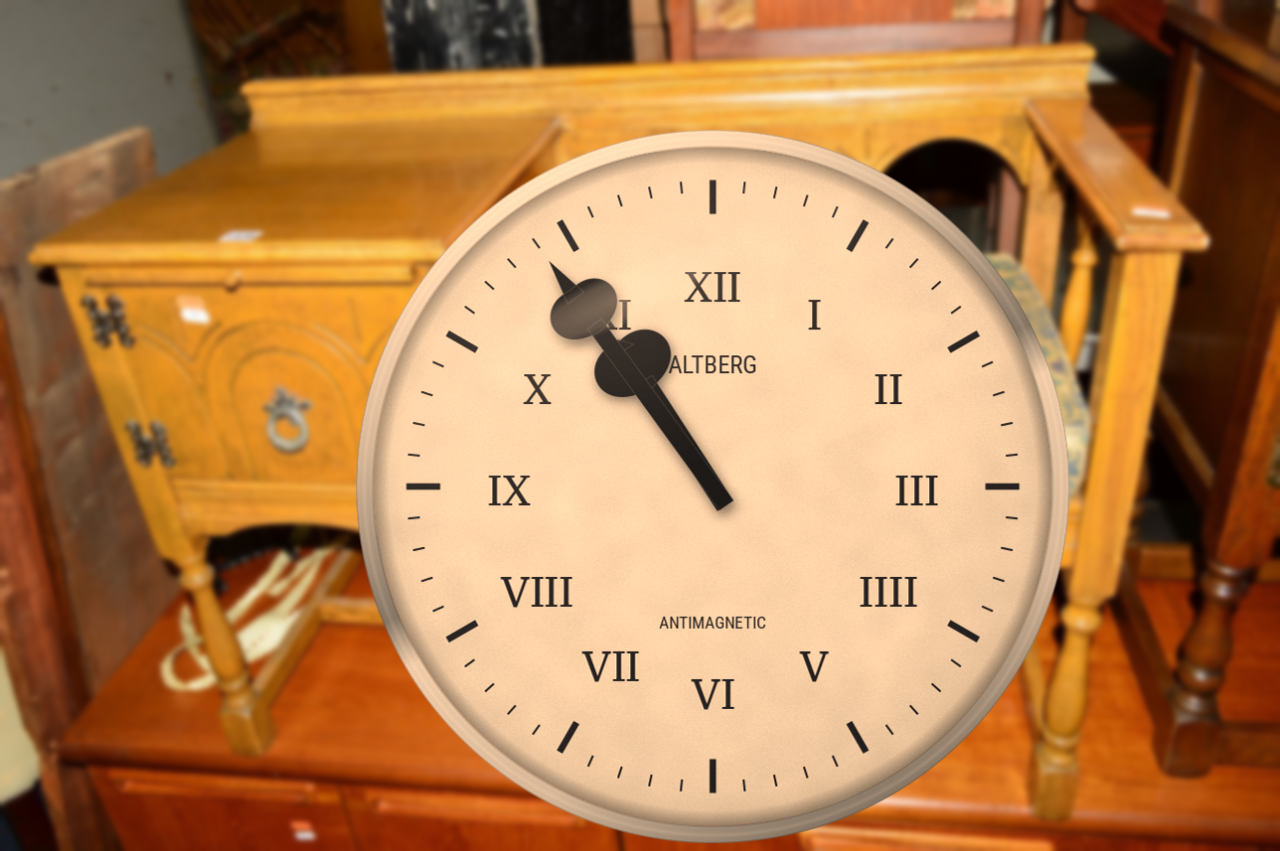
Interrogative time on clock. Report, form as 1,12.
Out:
10,54
